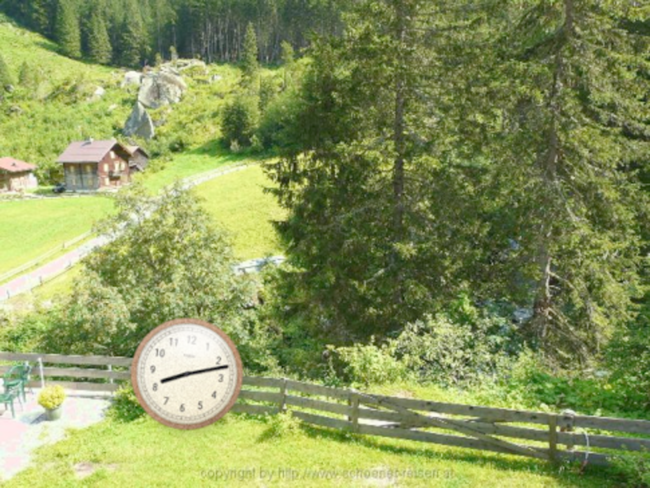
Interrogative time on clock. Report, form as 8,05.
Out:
8,12
